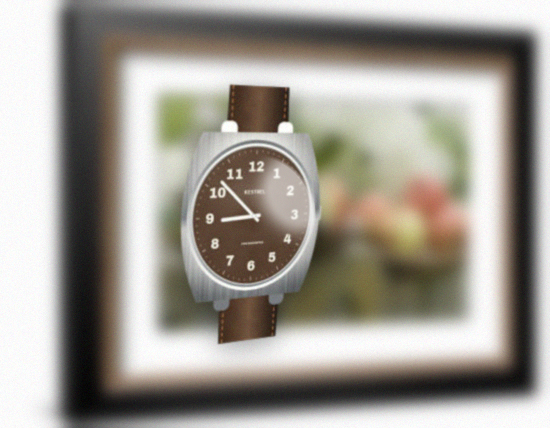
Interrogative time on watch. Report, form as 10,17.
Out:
8,52
